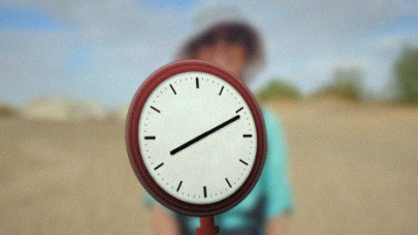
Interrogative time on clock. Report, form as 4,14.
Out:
8,11
